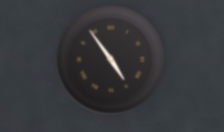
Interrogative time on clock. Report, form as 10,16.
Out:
4,54
